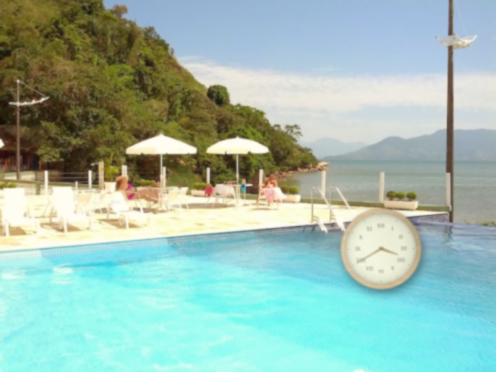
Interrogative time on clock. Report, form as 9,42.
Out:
3,40
